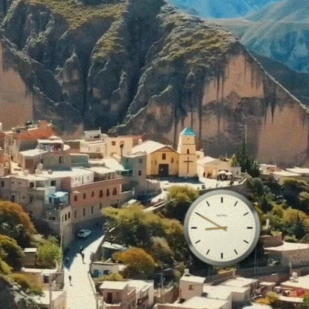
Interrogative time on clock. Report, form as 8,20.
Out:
8,50
